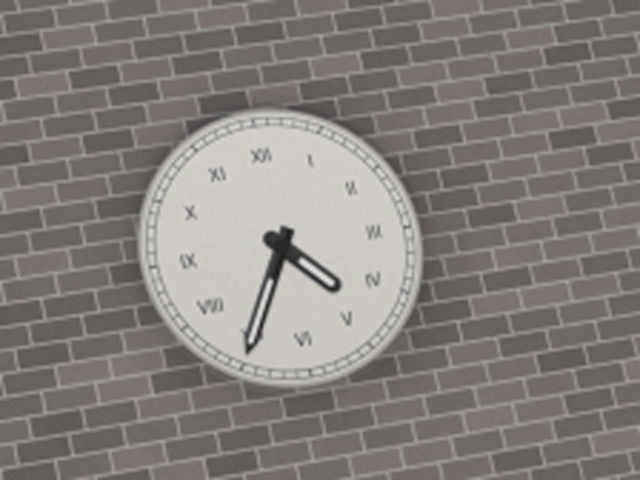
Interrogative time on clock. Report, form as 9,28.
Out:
4,35
